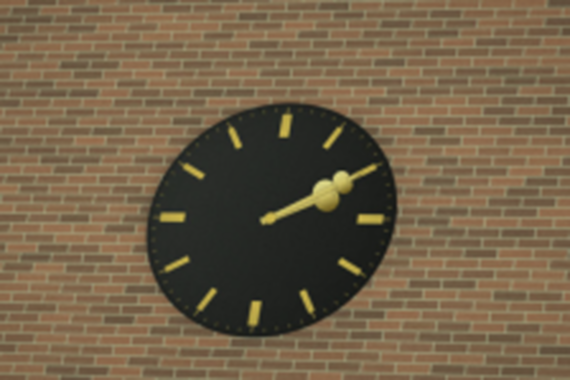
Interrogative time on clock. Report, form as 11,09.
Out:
2,10
